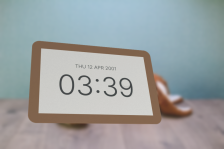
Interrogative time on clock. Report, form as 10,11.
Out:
3,39
